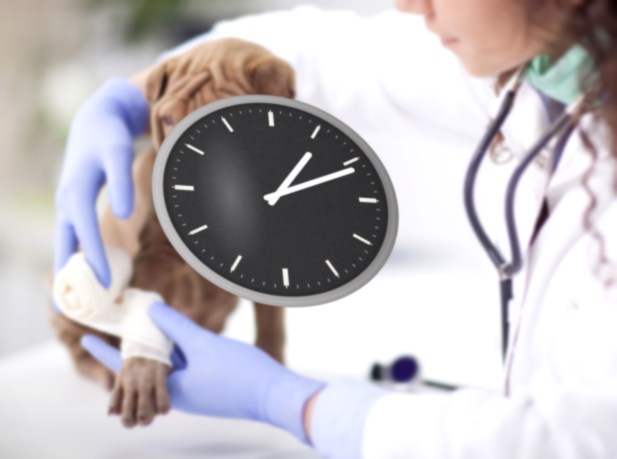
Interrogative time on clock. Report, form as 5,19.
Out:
1,11
